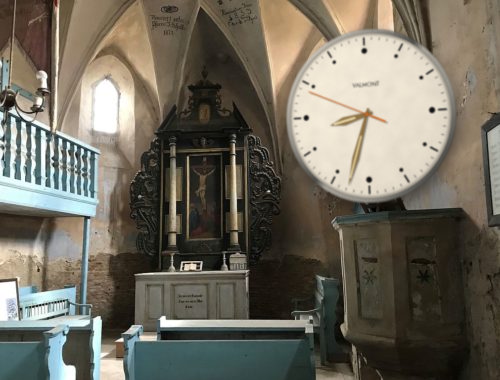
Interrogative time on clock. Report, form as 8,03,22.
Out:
8,32,49
